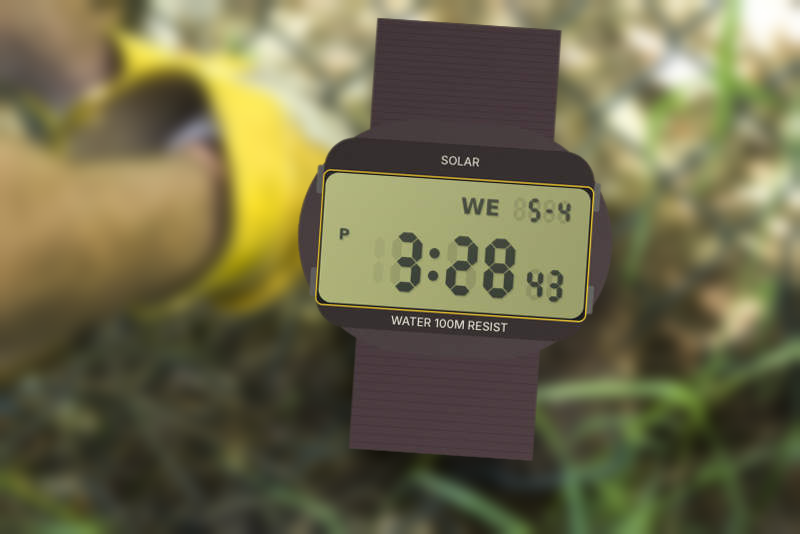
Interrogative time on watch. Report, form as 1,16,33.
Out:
3,28,43
